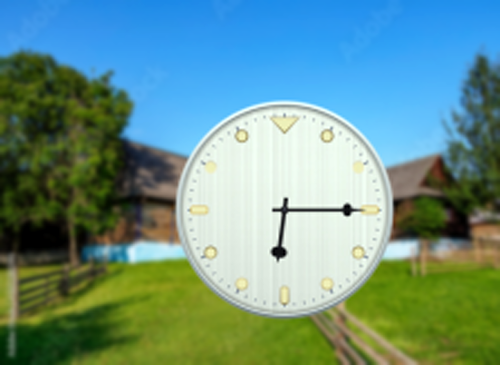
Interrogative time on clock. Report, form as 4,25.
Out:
6,15
